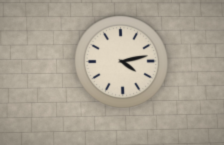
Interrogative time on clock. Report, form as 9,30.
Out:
4,13
